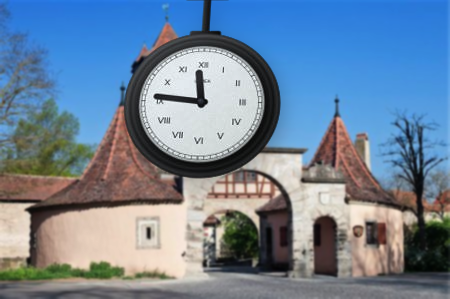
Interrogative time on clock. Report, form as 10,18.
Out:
11,46
